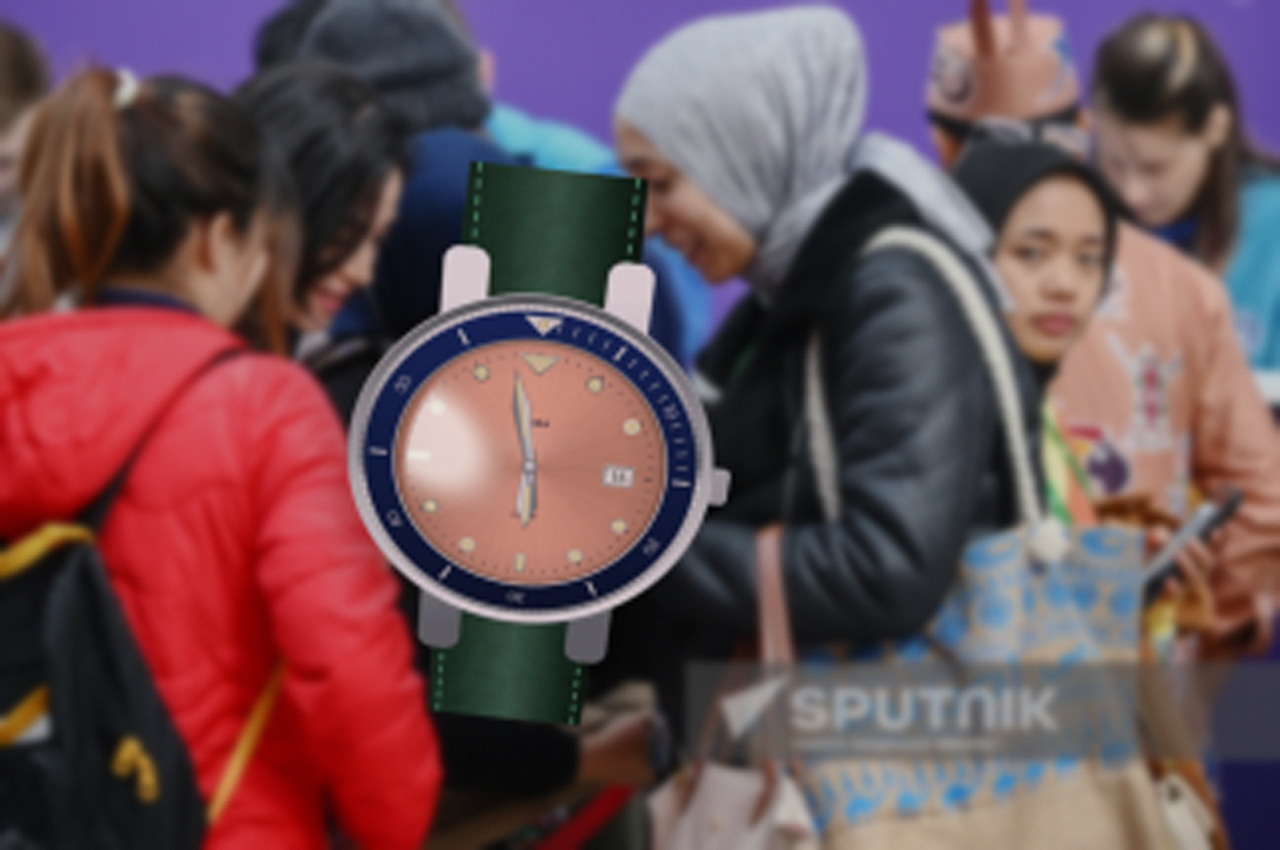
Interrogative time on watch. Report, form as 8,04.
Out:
5,58
